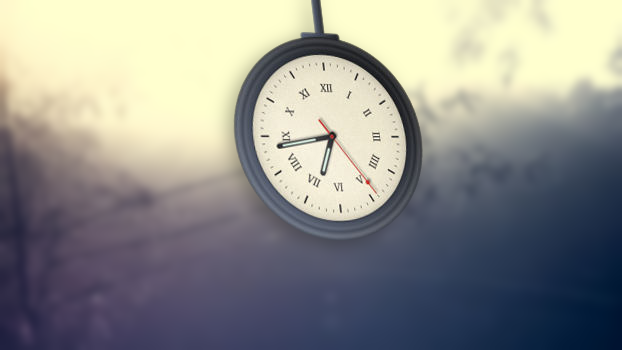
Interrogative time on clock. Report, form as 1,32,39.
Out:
6,43,24
